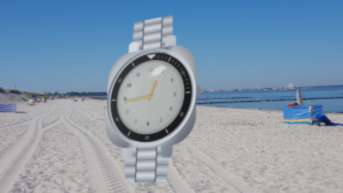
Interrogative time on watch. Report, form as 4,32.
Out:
12,44
